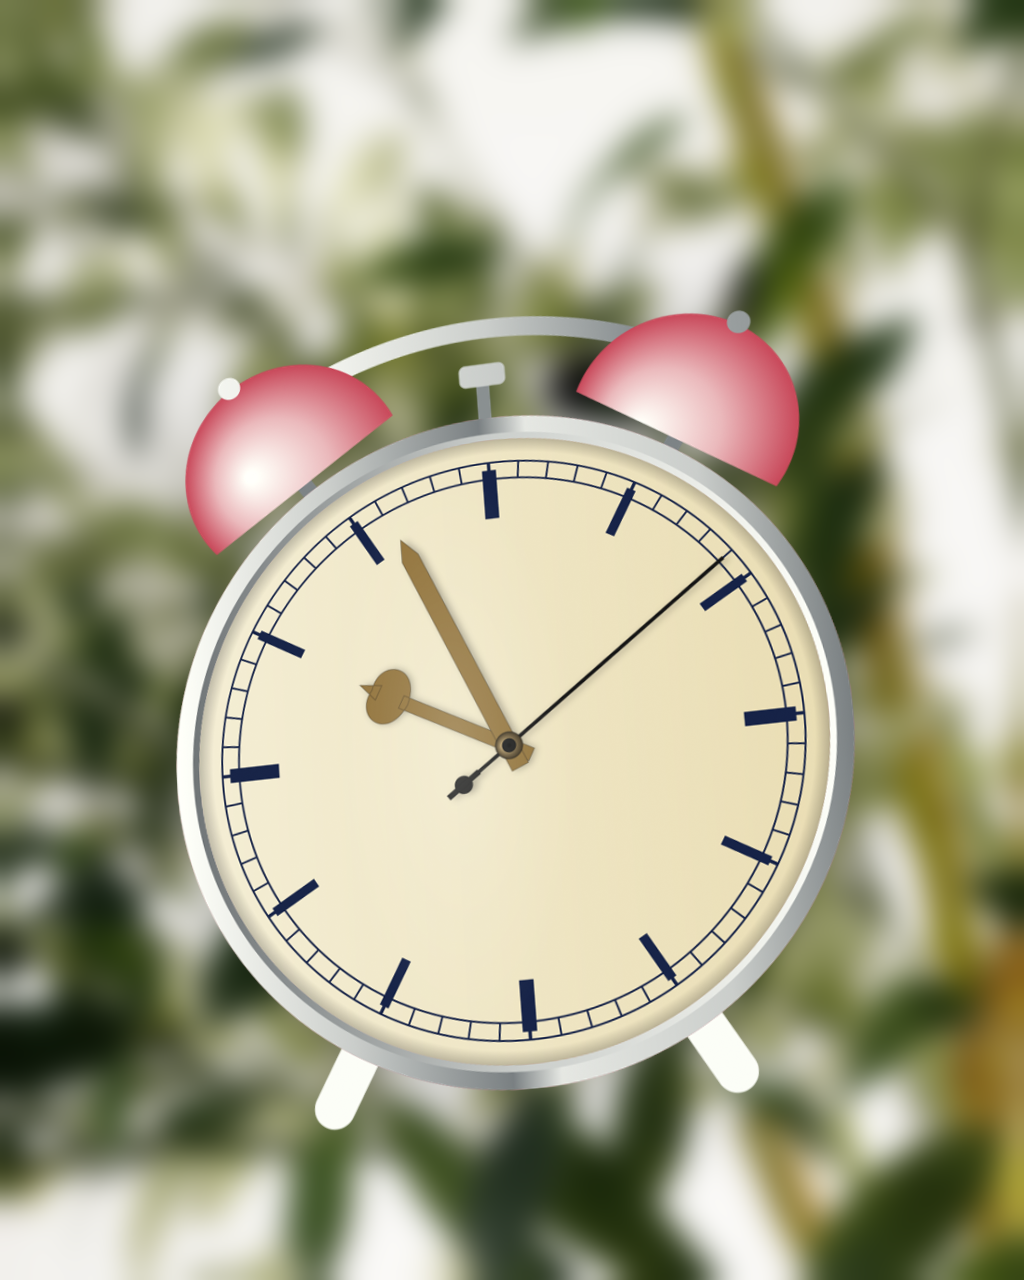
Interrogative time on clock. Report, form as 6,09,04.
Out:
9,56,09
